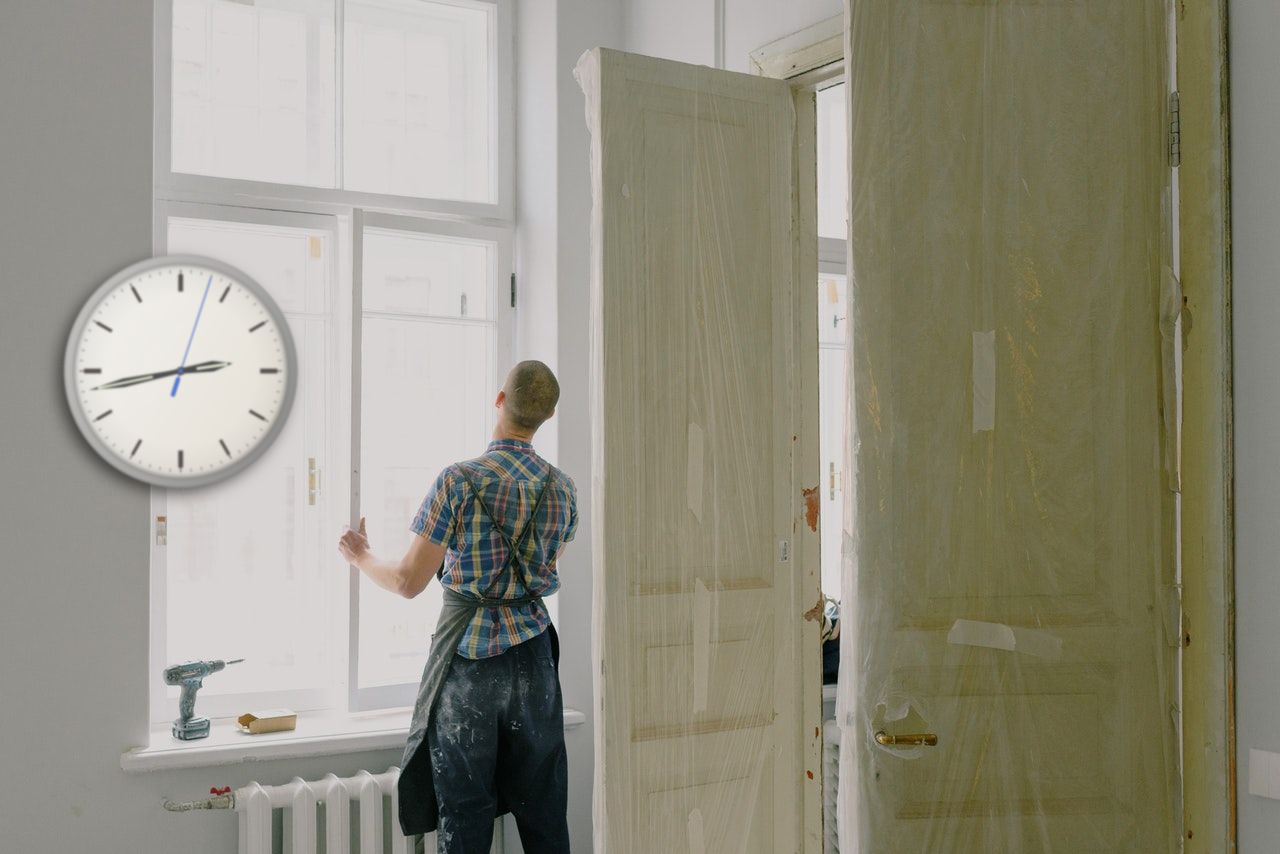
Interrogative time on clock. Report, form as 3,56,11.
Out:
2,43,03
